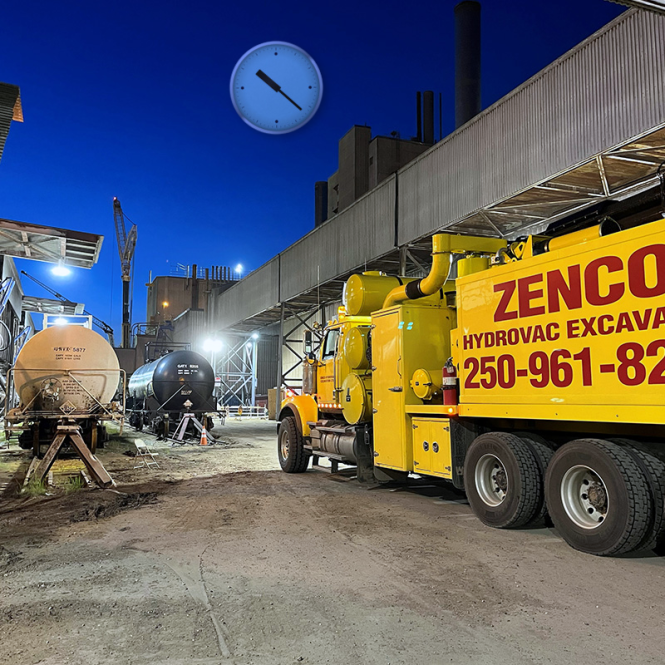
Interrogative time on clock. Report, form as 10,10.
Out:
10,22
